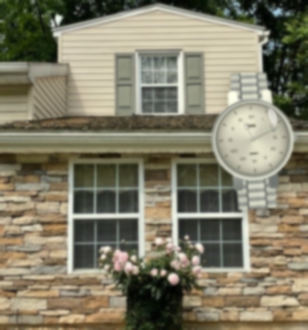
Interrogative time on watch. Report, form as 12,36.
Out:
11,11
